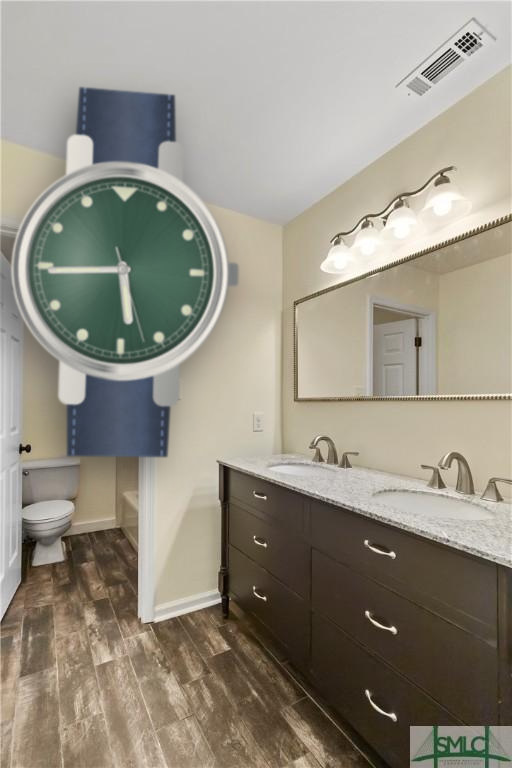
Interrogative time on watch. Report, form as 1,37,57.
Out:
5,44,27
